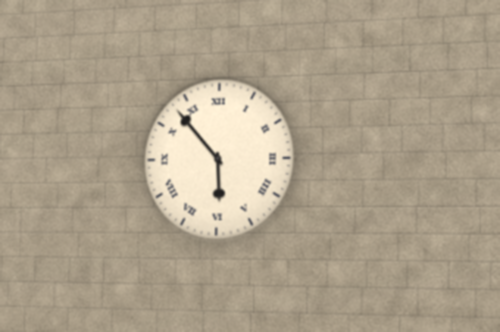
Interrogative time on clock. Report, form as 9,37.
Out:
5,53
